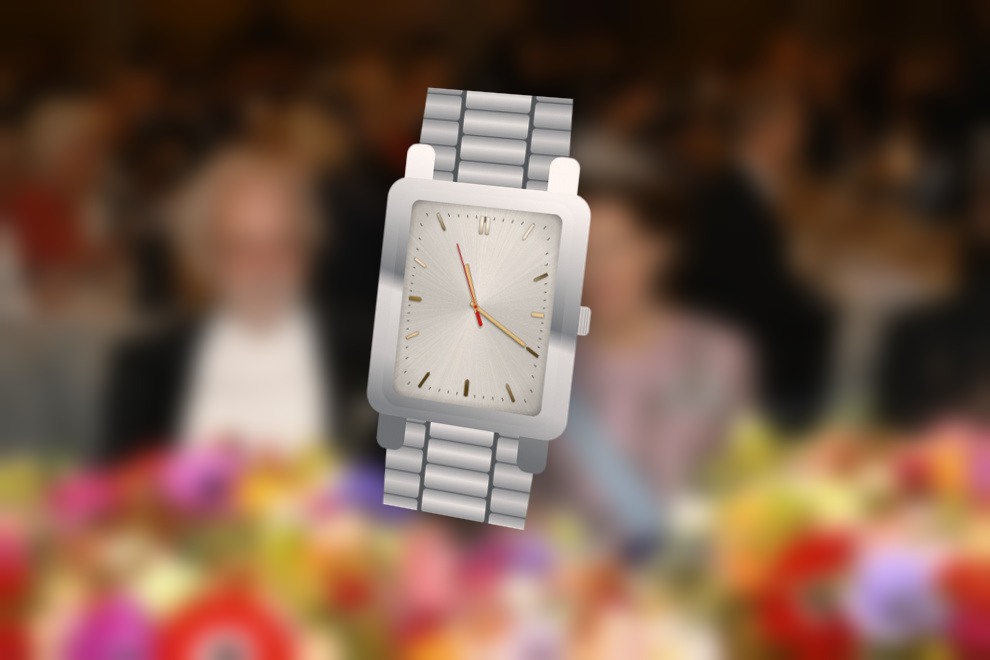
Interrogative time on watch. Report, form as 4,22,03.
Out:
11,19,56
